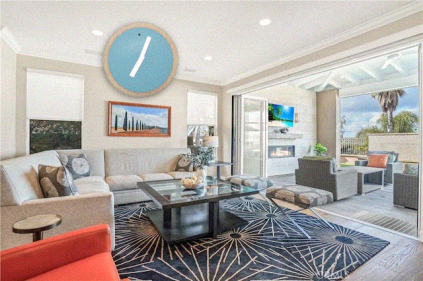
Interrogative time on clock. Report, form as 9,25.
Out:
7,04
